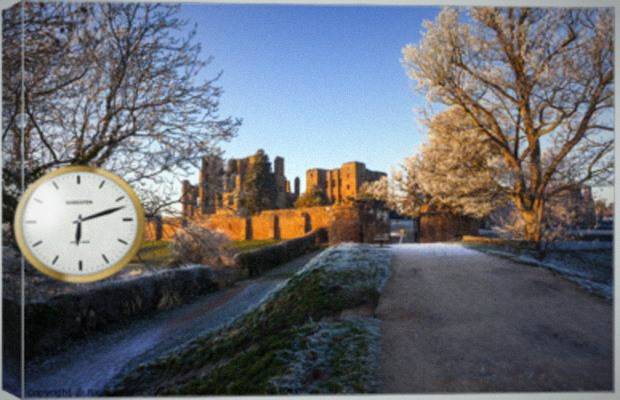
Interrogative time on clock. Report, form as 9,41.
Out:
6,12
